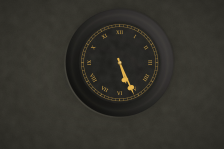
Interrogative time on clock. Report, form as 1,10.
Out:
5,26
